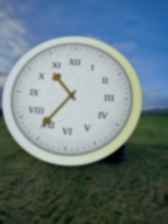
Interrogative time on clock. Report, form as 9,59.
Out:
10,36
